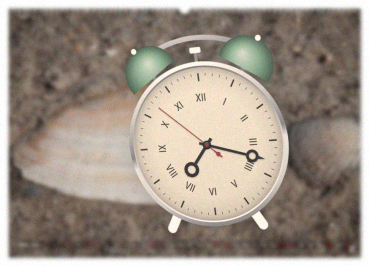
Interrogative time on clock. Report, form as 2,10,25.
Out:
7,17,52
